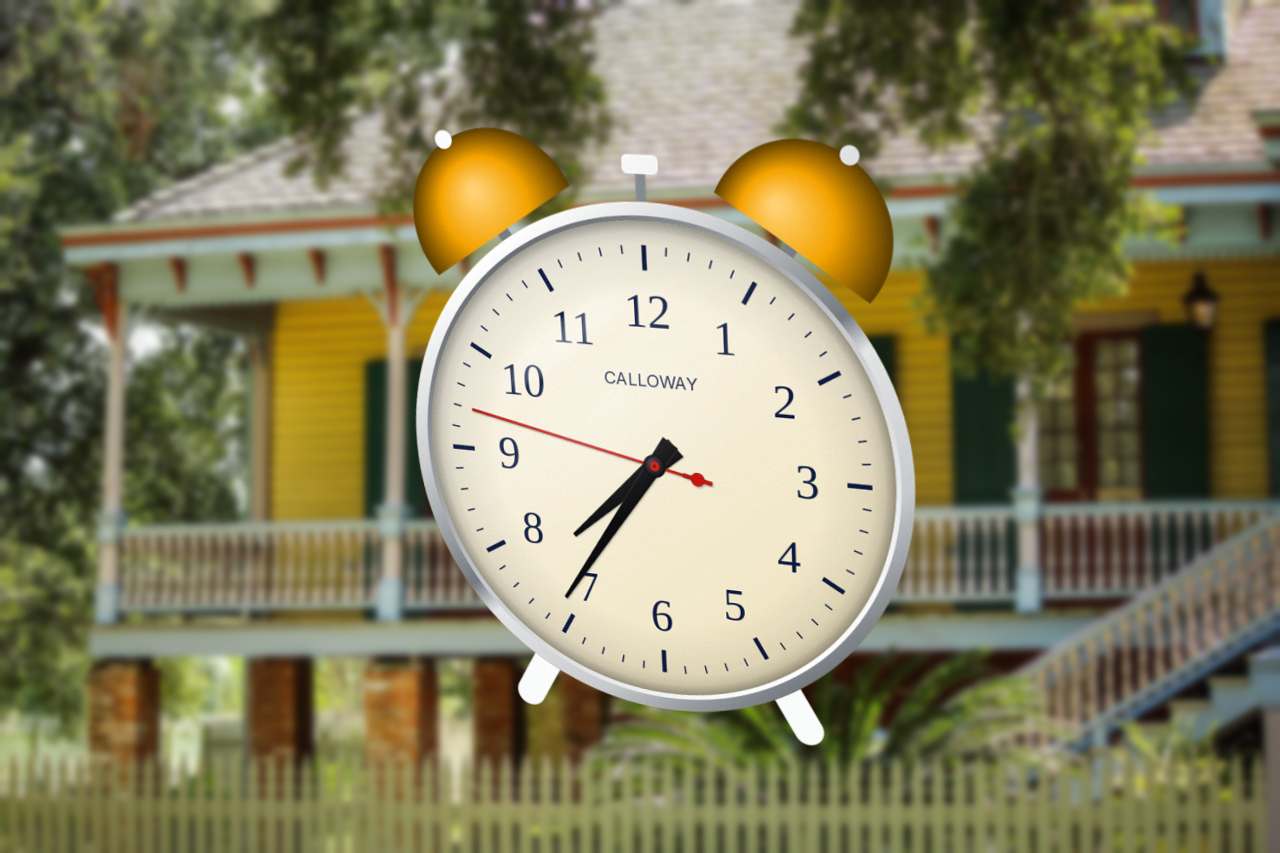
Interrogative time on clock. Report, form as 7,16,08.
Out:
7,35,47
